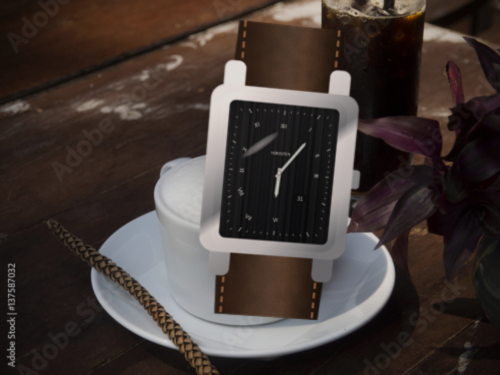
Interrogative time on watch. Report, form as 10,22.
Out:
6,06
